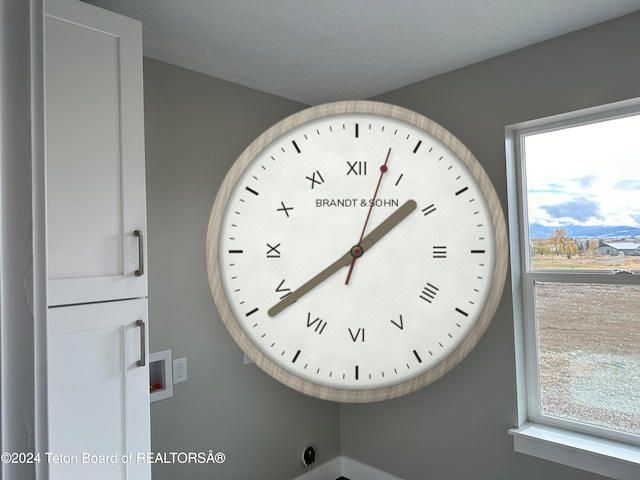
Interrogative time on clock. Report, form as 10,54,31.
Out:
1,39,03
